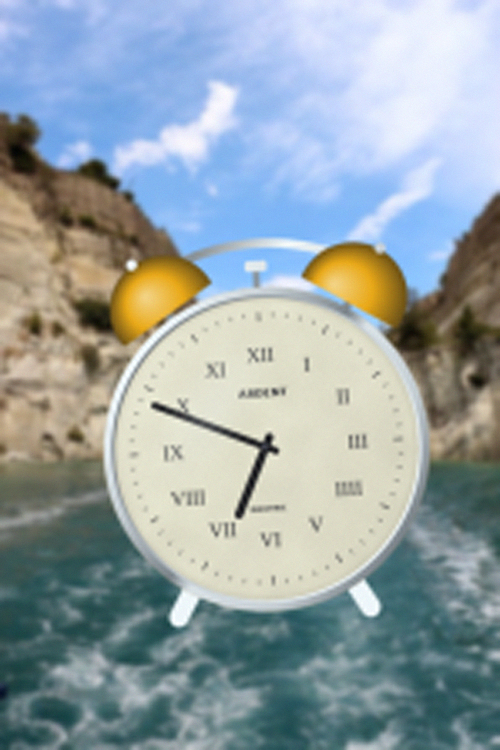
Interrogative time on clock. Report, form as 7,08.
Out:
6,49
